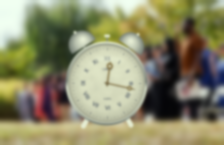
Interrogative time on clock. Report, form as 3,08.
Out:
12,17
